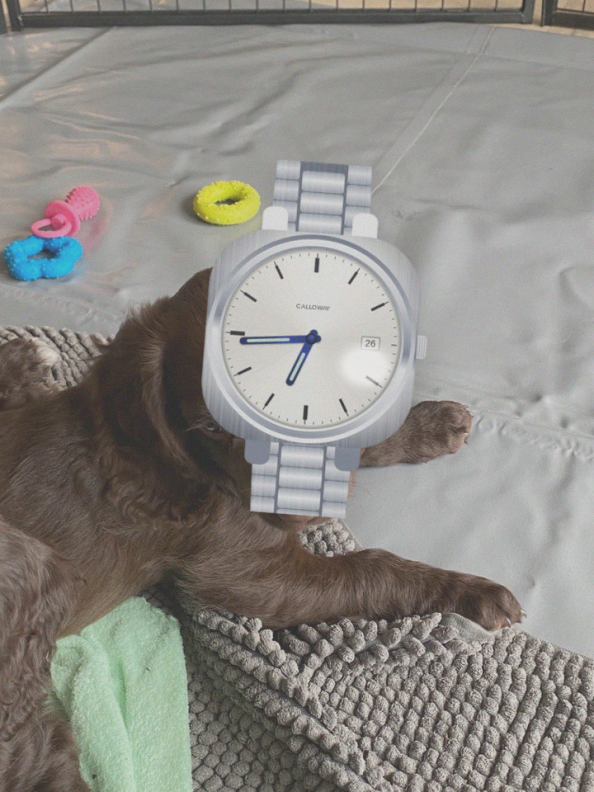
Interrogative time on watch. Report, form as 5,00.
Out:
6,44
